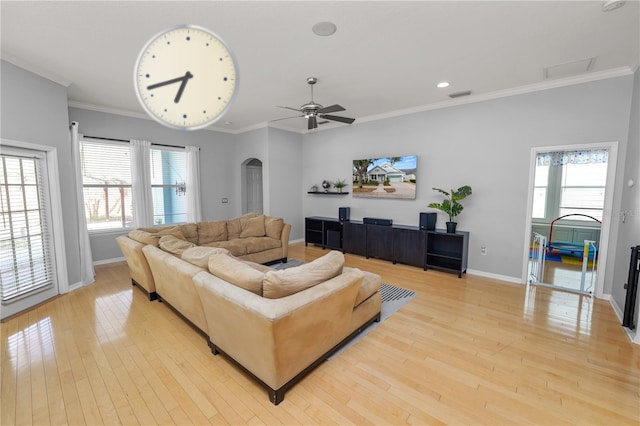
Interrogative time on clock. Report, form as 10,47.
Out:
6,42
